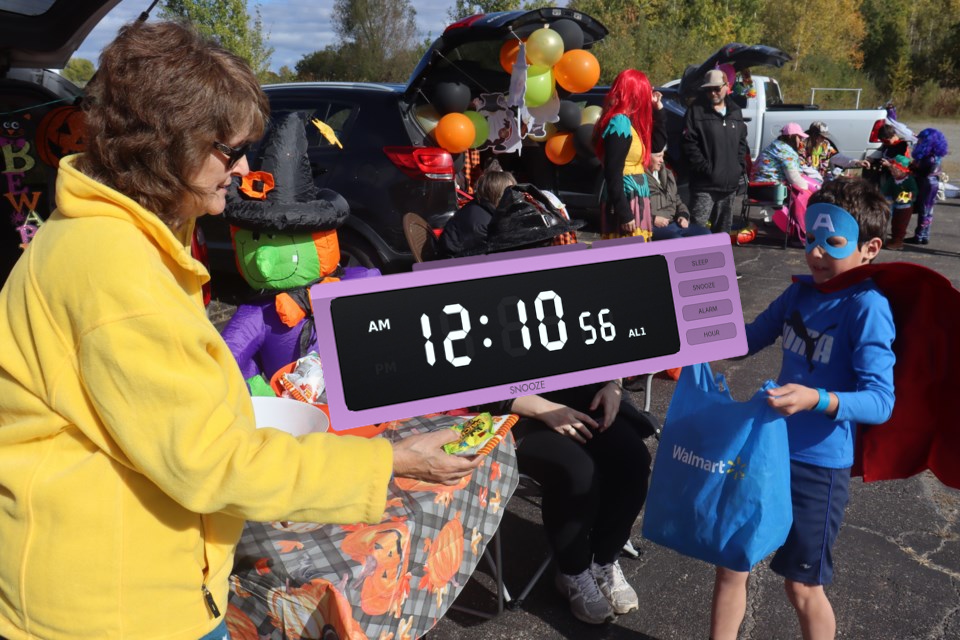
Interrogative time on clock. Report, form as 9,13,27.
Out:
12,10,56
